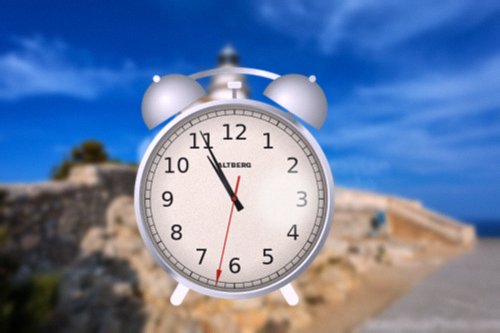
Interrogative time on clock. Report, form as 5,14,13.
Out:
10,55,32
